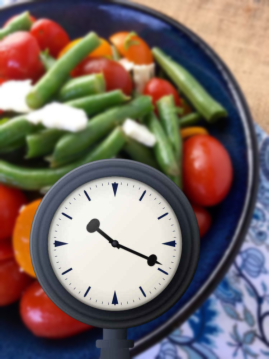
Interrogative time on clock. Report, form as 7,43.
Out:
10,19
